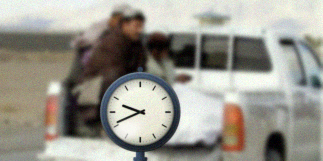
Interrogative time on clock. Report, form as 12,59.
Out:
9,41
